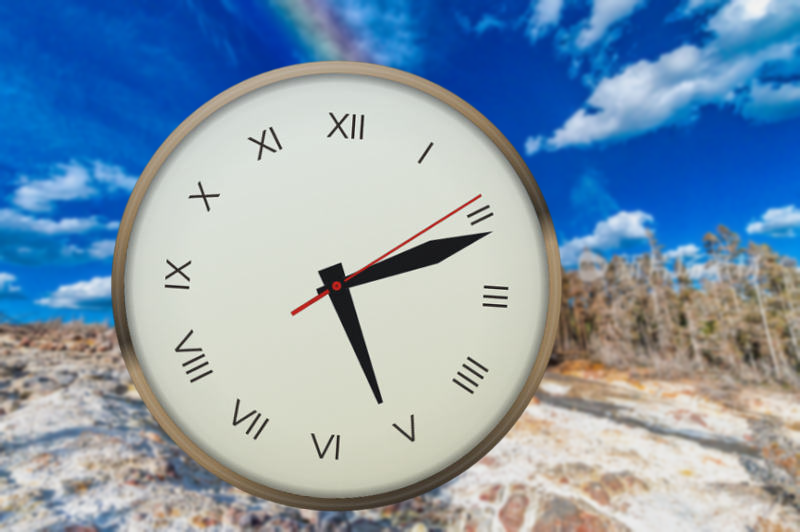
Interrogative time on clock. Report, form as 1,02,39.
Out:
5,11,09
